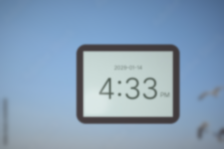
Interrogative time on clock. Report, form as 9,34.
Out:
4,33
